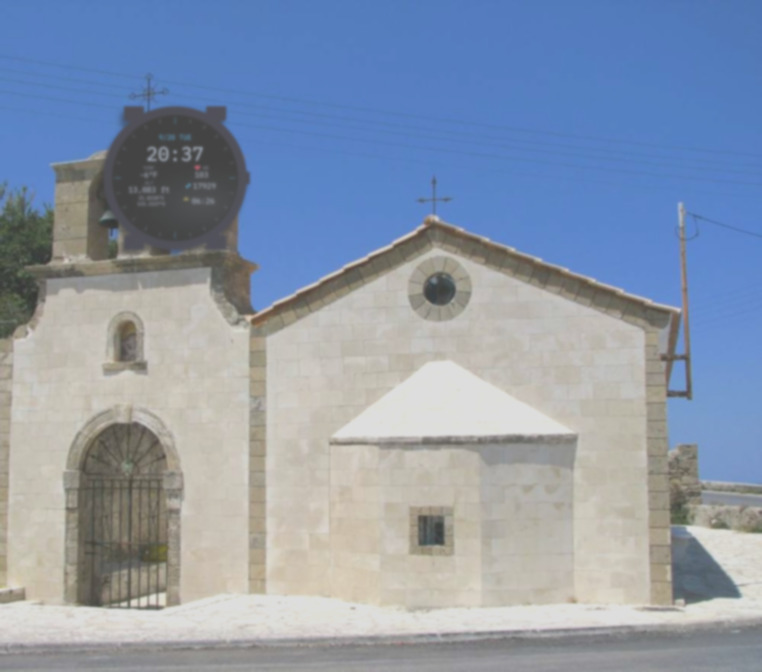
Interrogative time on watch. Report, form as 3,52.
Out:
20,37
